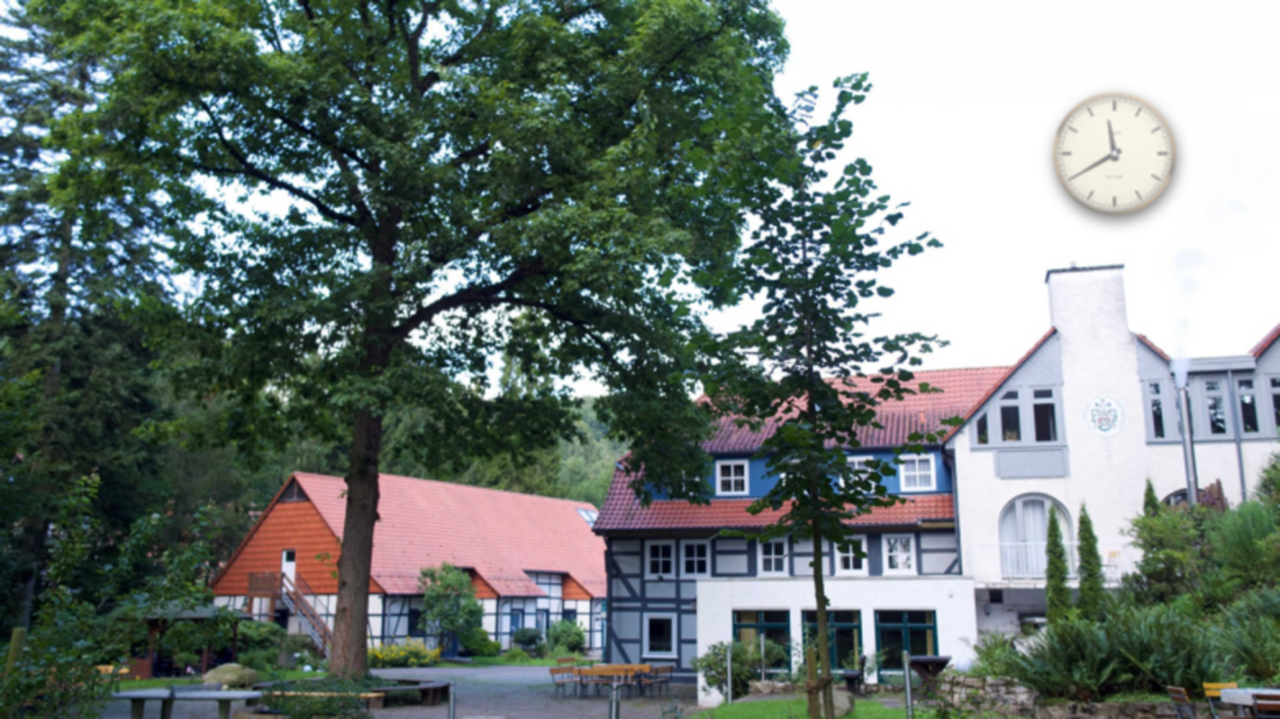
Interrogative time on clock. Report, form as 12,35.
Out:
11,40
